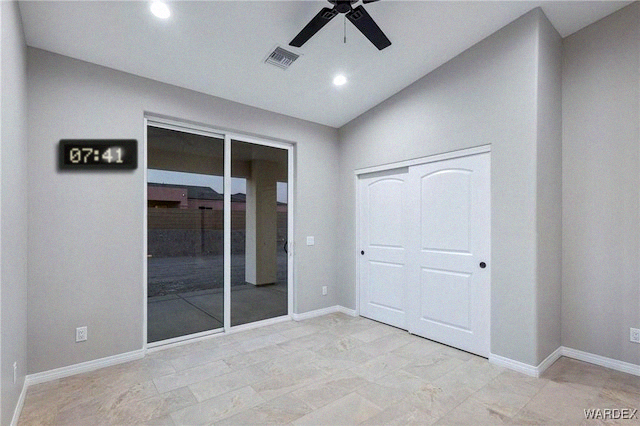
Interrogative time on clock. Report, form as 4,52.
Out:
7,41
